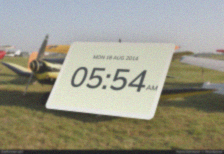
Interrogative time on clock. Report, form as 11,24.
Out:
5,54
